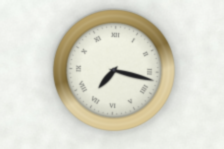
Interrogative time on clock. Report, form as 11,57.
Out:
7,17
